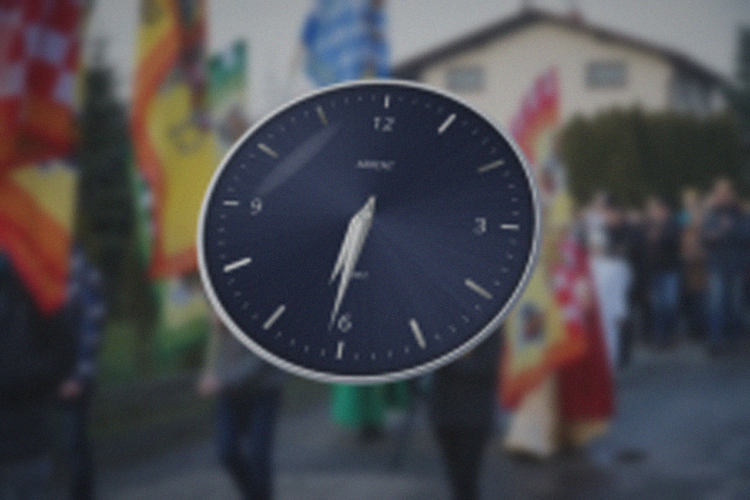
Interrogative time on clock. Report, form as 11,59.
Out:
6,31
